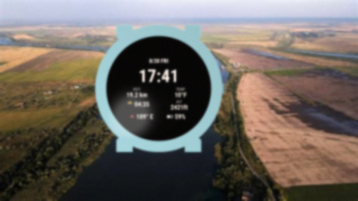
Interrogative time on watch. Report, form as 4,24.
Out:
17,41
